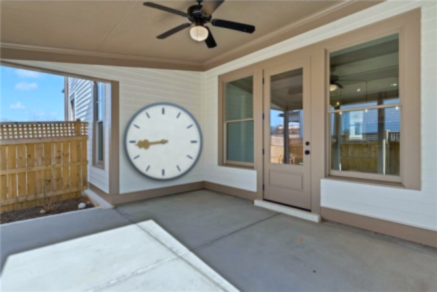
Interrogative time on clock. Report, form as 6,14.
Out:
8,44
